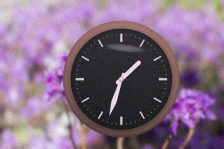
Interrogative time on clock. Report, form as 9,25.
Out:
1,33
